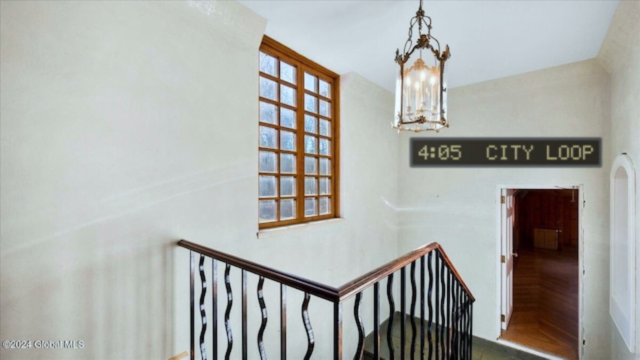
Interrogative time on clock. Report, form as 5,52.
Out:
4,05
